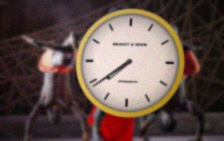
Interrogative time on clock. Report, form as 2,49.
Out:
7,39
